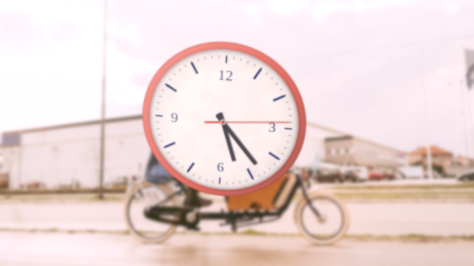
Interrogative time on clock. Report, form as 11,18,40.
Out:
5,23,14
